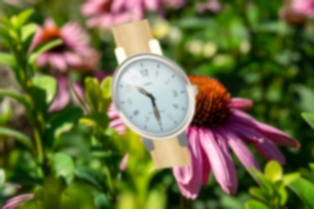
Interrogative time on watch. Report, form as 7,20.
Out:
10,30
